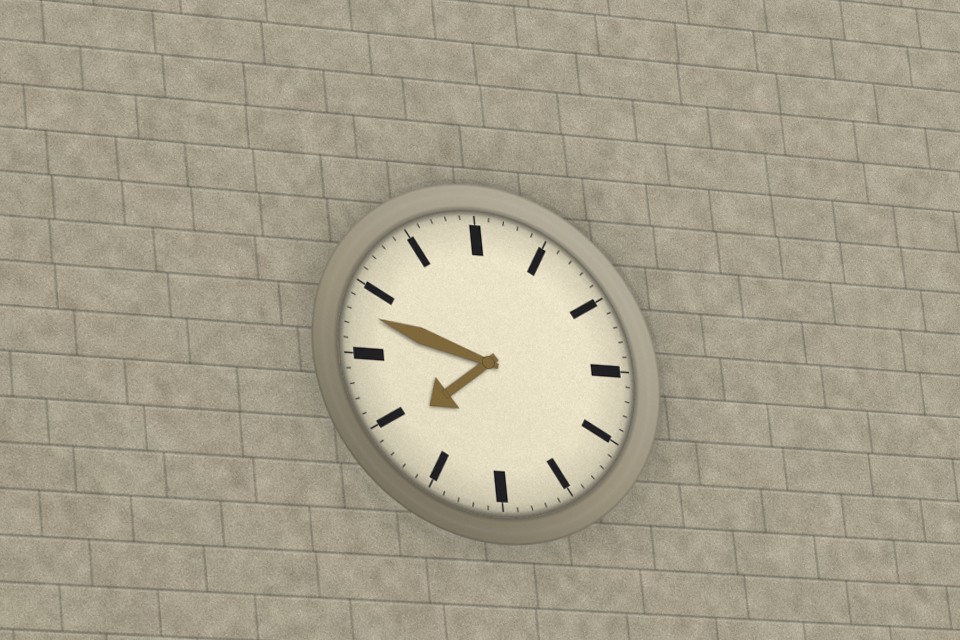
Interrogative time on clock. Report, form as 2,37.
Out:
7,48
